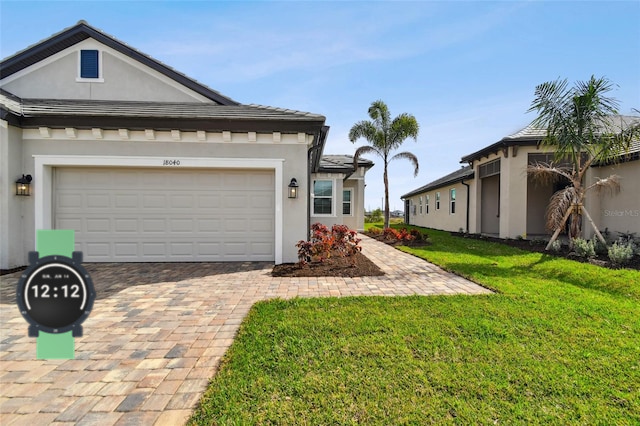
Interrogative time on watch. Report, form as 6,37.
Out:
12,12
